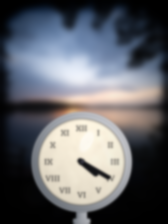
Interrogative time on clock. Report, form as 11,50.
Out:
4,20
